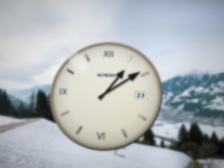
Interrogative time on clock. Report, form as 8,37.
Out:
1,09
